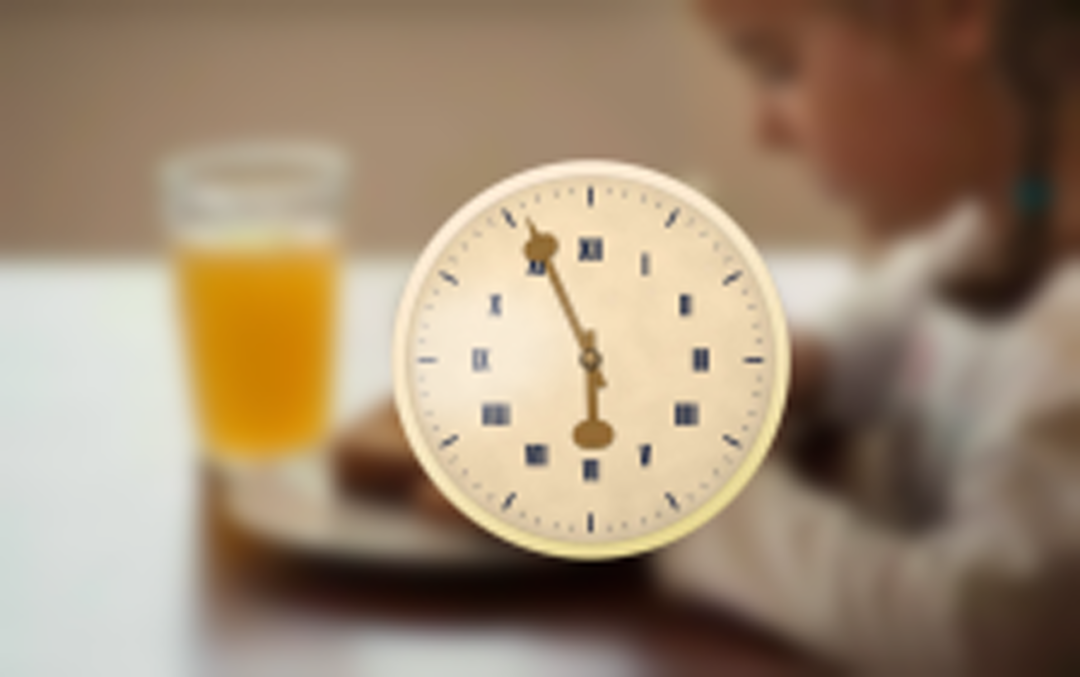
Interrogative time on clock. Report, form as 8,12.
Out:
5,56
